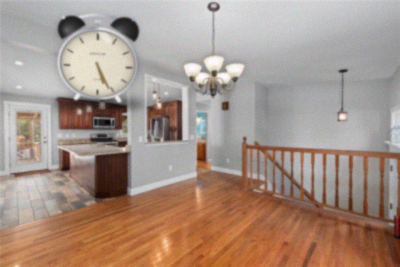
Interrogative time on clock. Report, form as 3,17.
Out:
5,26
